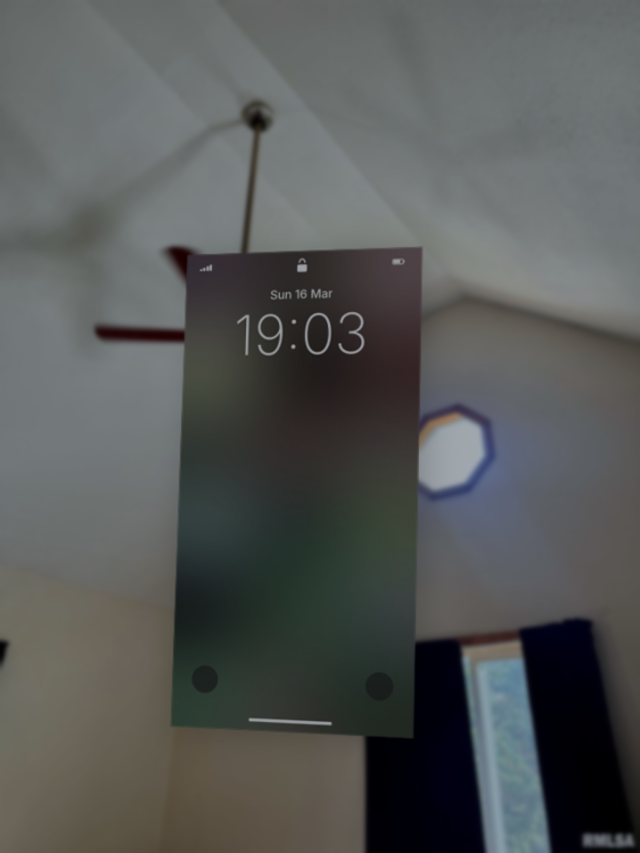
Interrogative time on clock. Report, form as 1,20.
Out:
19,03
